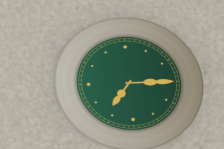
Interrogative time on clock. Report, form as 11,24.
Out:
7,15
